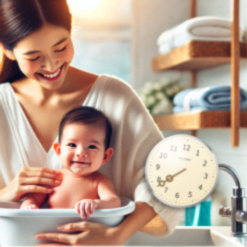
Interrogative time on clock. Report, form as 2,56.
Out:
7,38
